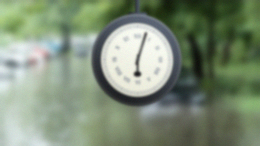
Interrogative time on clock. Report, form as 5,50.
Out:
6,03
